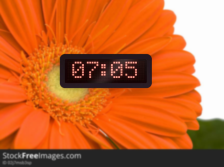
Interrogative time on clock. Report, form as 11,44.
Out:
7,05
